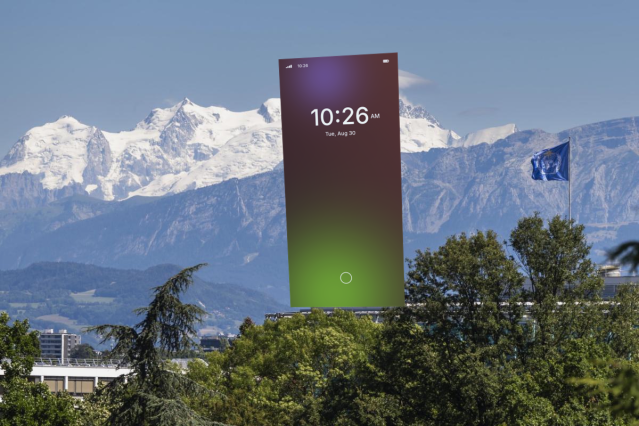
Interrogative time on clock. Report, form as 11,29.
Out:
10,26
